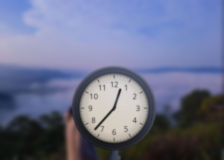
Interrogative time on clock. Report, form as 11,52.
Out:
12,37
